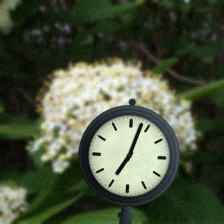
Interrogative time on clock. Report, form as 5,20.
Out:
7,03
